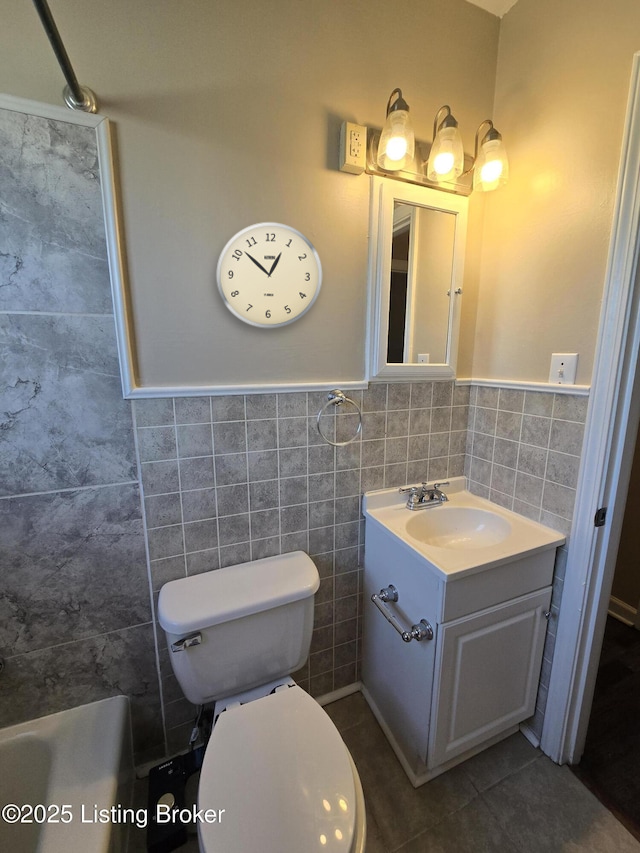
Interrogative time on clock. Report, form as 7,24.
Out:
12,52
